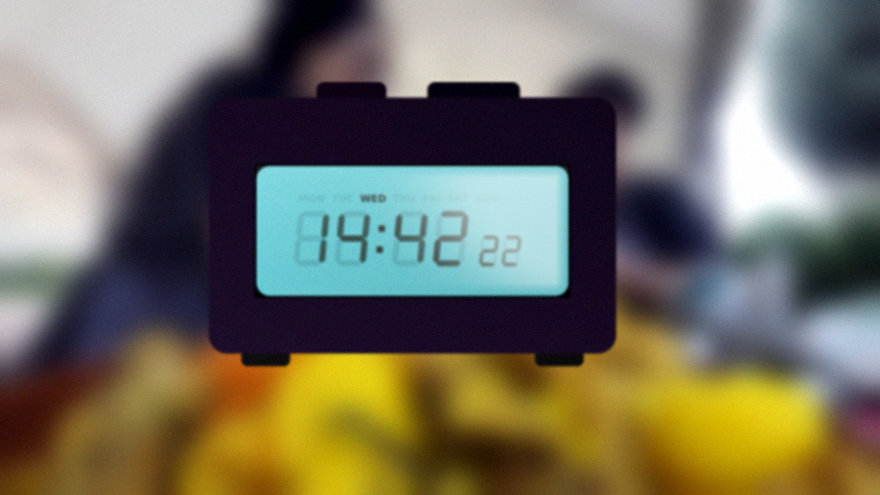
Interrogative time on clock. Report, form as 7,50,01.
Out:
14,42,22
